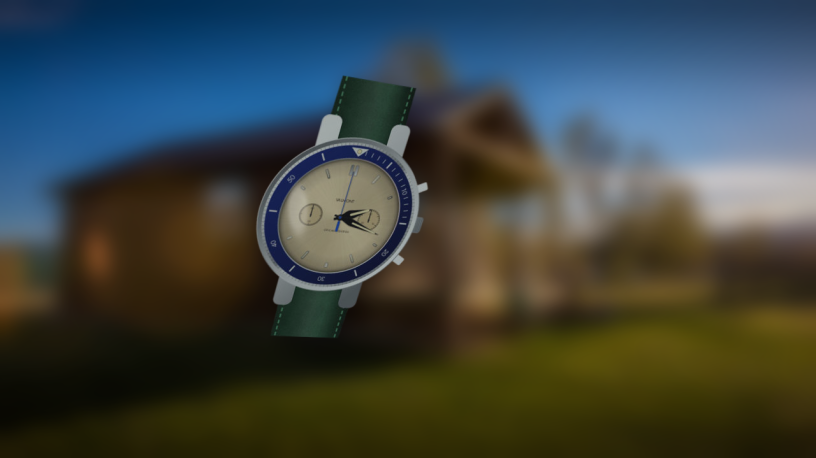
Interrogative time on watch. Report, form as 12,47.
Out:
2,18
